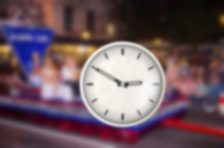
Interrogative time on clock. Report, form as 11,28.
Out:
2,50
